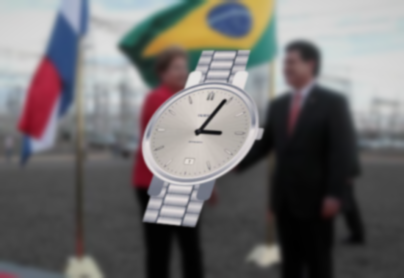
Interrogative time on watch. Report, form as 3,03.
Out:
3,04
